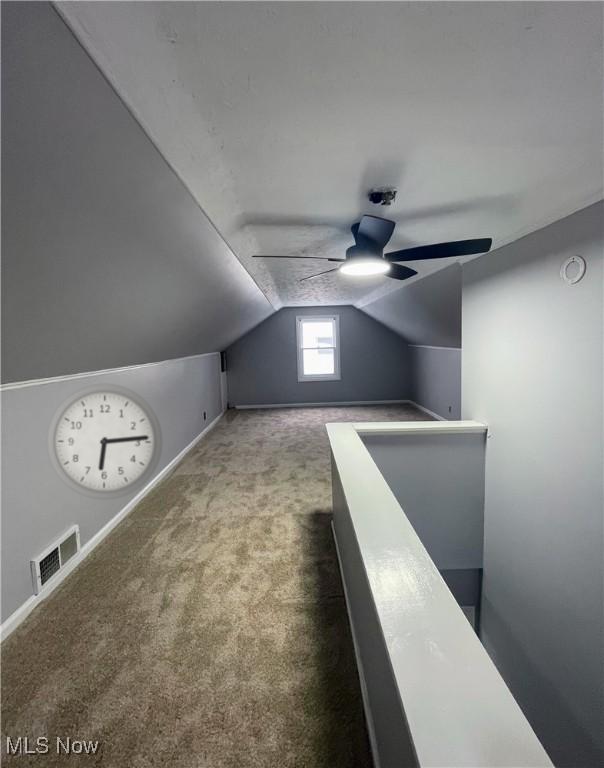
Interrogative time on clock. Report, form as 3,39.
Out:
6,14
